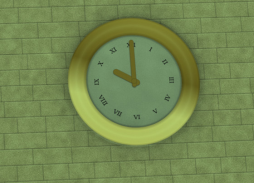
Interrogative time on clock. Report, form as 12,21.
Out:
10,00
